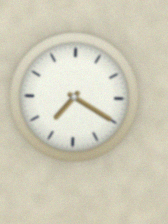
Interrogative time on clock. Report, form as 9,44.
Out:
7,20
